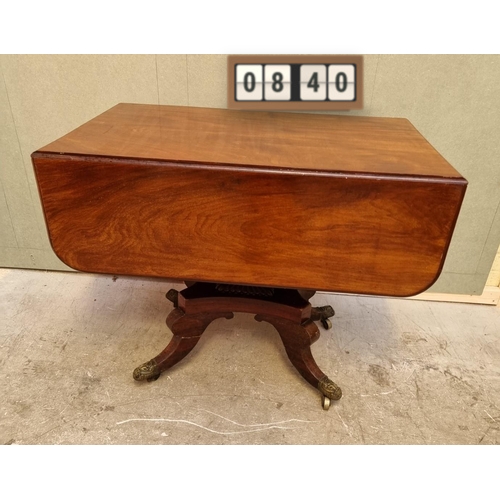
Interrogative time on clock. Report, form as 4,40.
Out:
8,40
